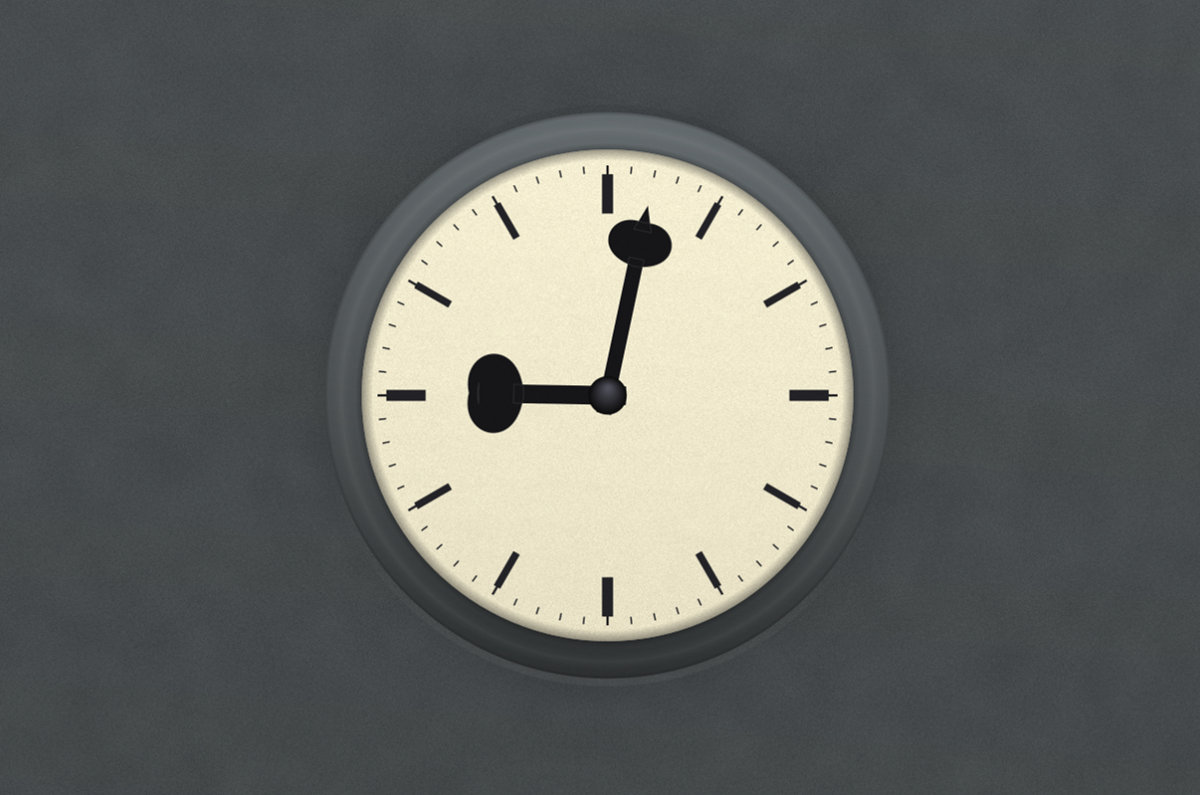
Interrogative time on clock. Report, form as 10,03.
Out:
9,02
